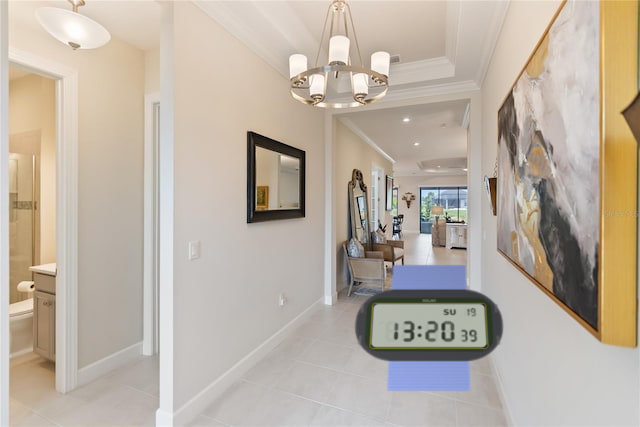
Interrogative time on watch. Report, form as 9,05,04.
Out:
13,20,39
